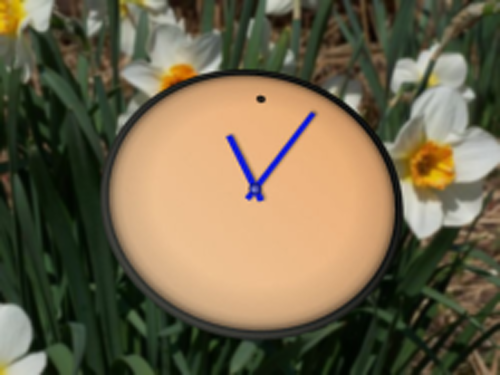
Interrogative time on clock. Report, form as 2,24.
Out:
11,05
